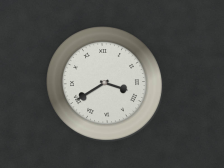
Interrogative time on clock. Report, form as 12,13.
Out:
3,40
